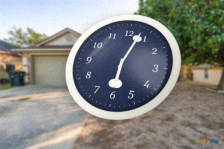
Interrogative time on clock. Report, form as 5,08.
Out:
6,03
